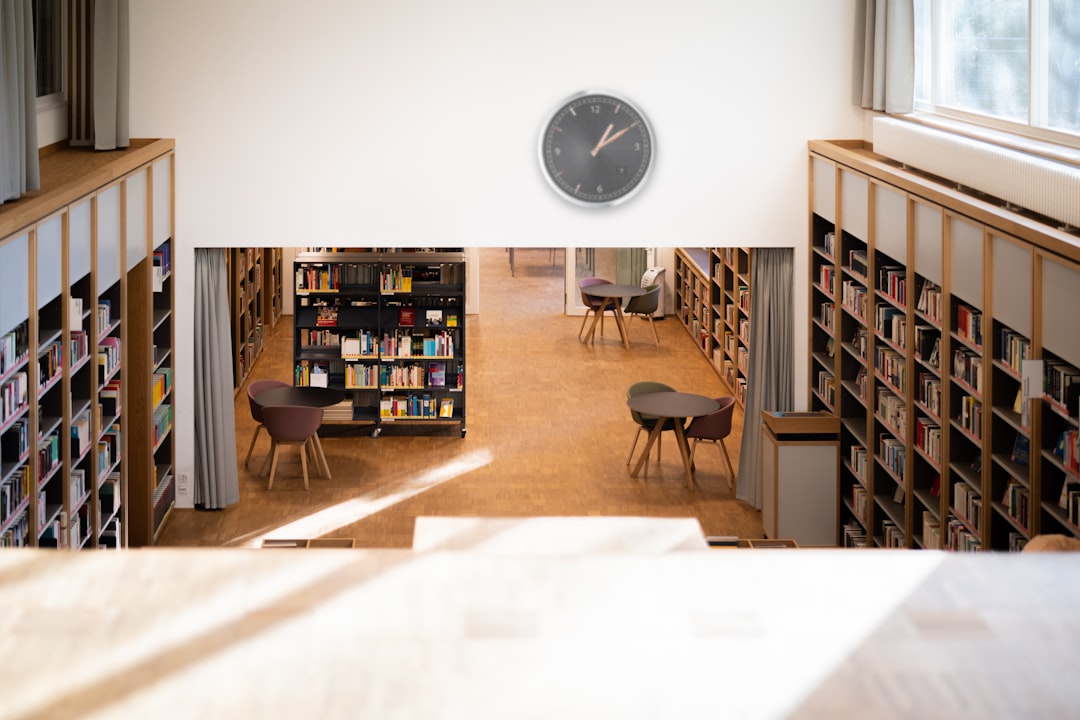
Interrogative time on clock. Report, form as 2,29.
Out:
1,10
